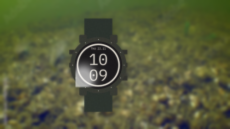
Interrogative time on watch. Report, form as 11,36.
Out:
10,09
